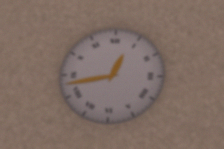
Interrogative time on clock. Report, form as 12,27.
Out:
12,43
